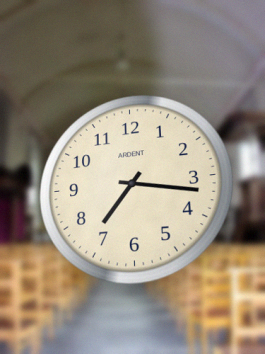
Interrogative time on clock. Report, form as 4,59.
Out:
7,17
